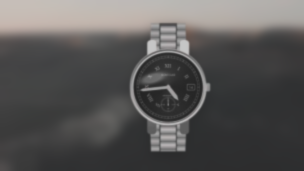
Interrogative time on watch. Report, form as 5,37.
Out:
4,44
